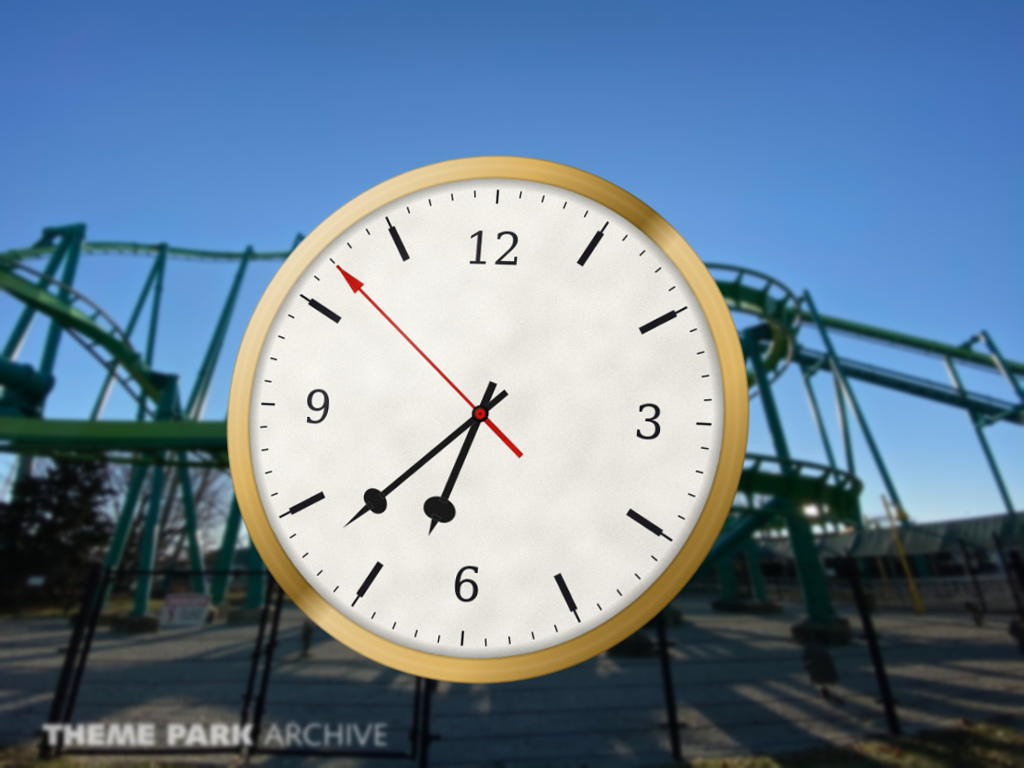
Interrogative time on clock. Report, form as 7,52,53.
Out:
6,37,52
